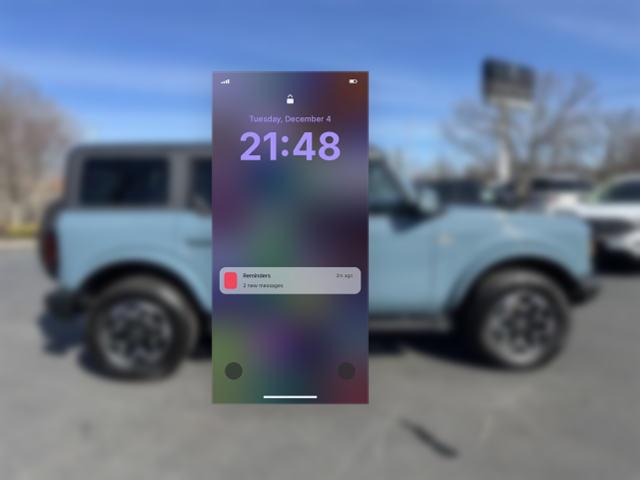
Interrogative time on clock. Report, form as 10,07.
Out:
21,48
